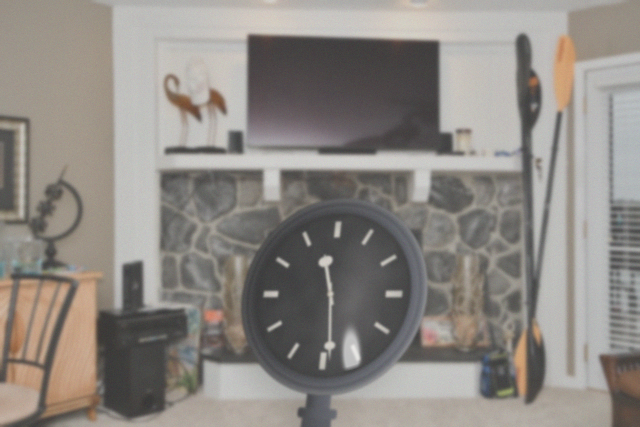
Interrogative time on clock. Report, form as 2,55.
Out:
11,29
